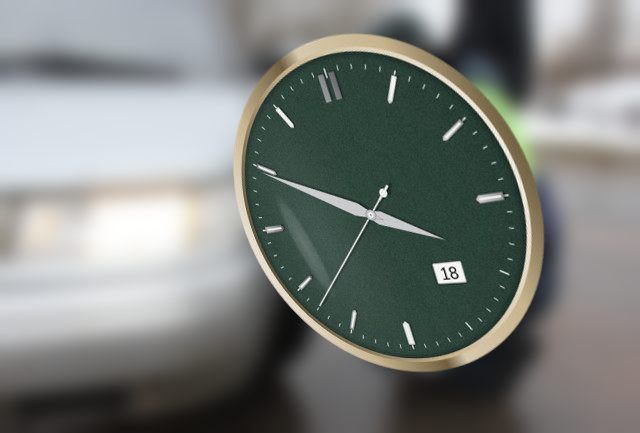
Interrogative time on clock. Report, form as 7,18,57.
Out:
3,49,38
